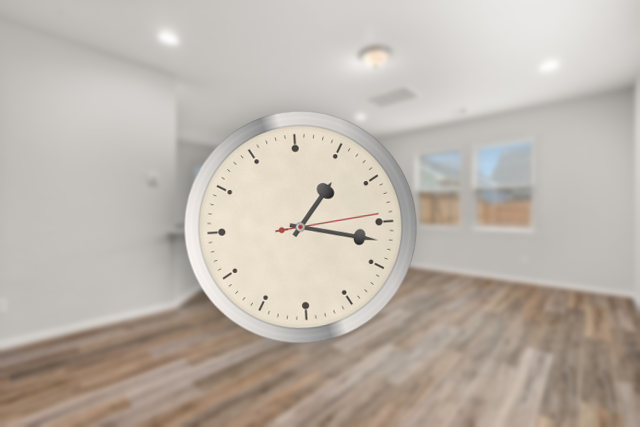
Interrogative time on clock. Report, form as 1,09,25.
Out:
1,17,14
